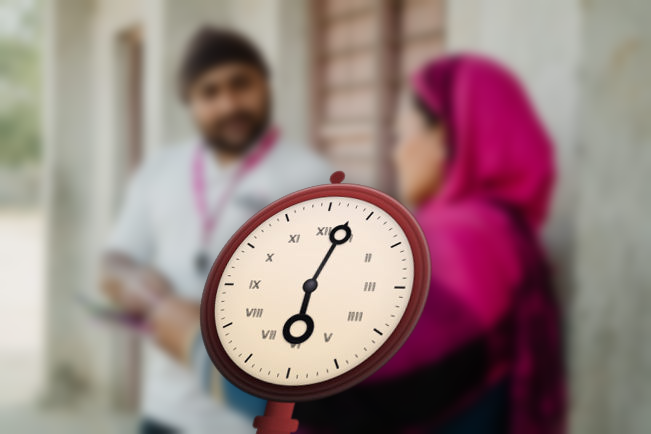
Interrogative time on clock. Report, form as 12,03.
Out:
6,03
